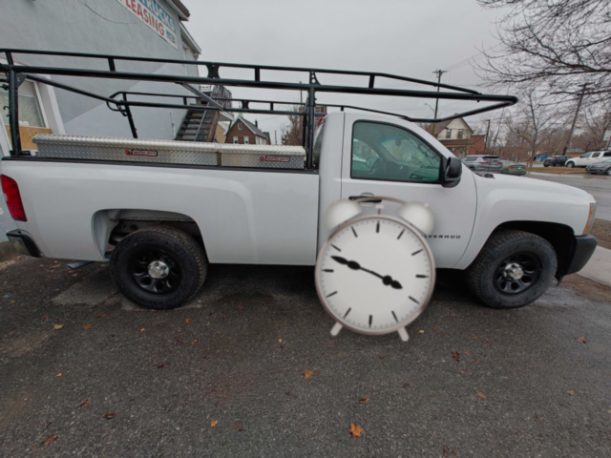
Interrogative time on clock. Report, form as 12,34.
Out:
3,48
